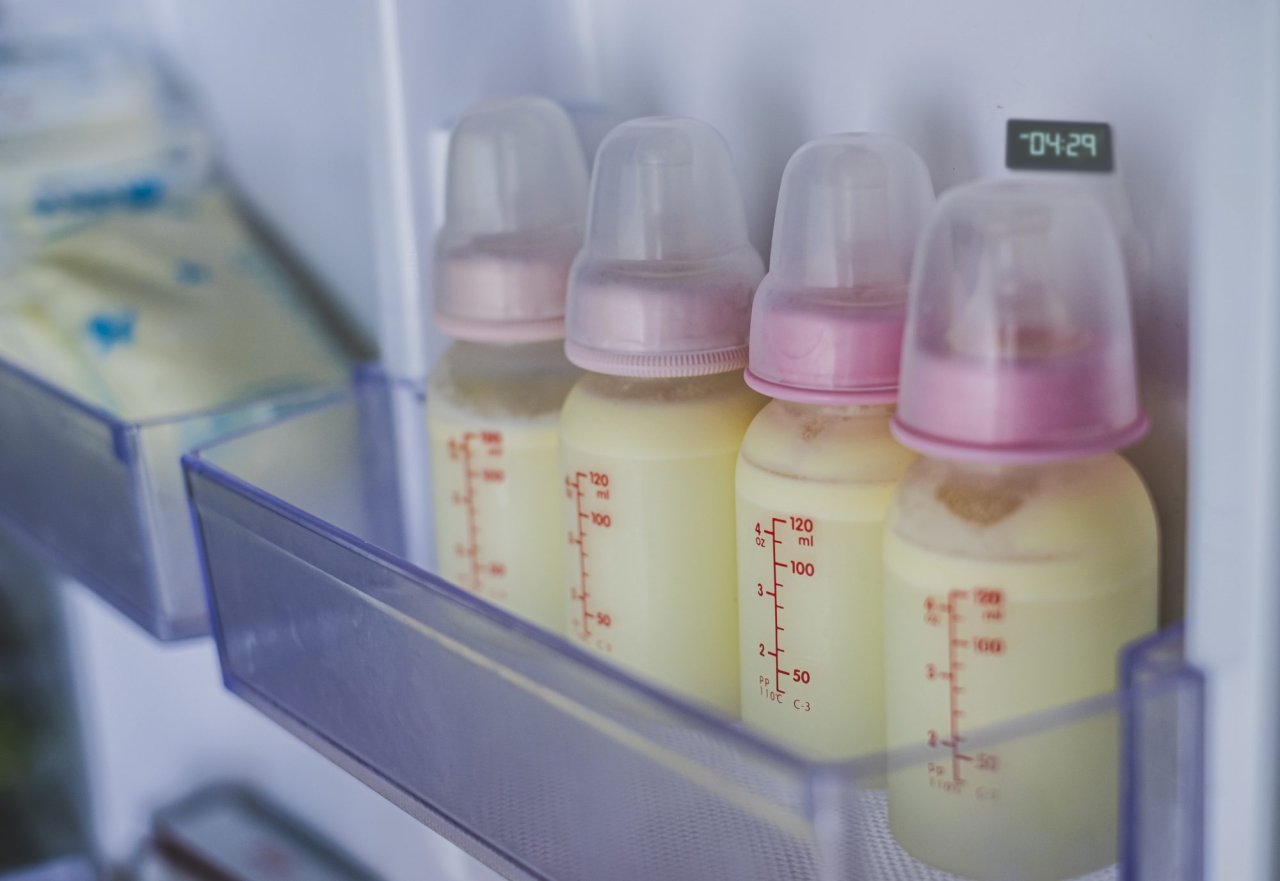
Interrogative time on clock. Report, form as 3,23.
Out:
4,29
